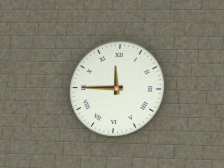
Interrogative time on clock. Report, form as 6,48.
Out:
11,45
